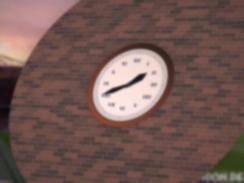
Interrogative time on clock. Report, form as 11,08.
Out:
1,41
